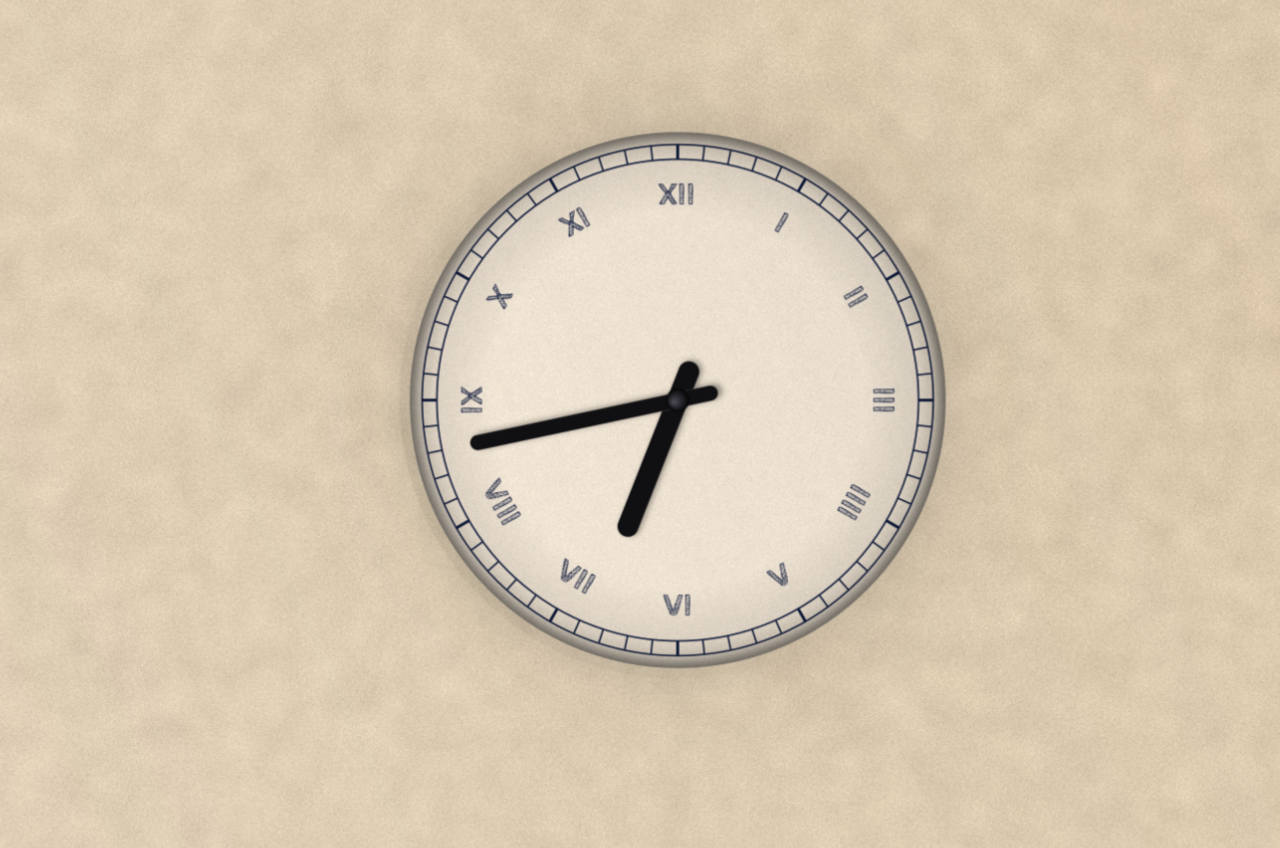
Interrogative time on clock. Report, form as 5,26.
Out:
6,43
